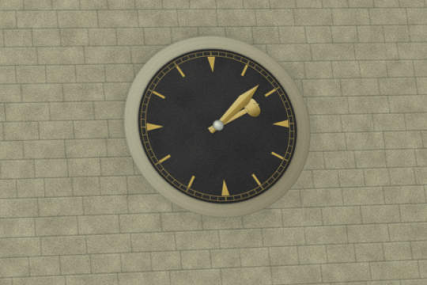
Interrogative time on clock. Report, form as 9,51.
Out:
2,08
